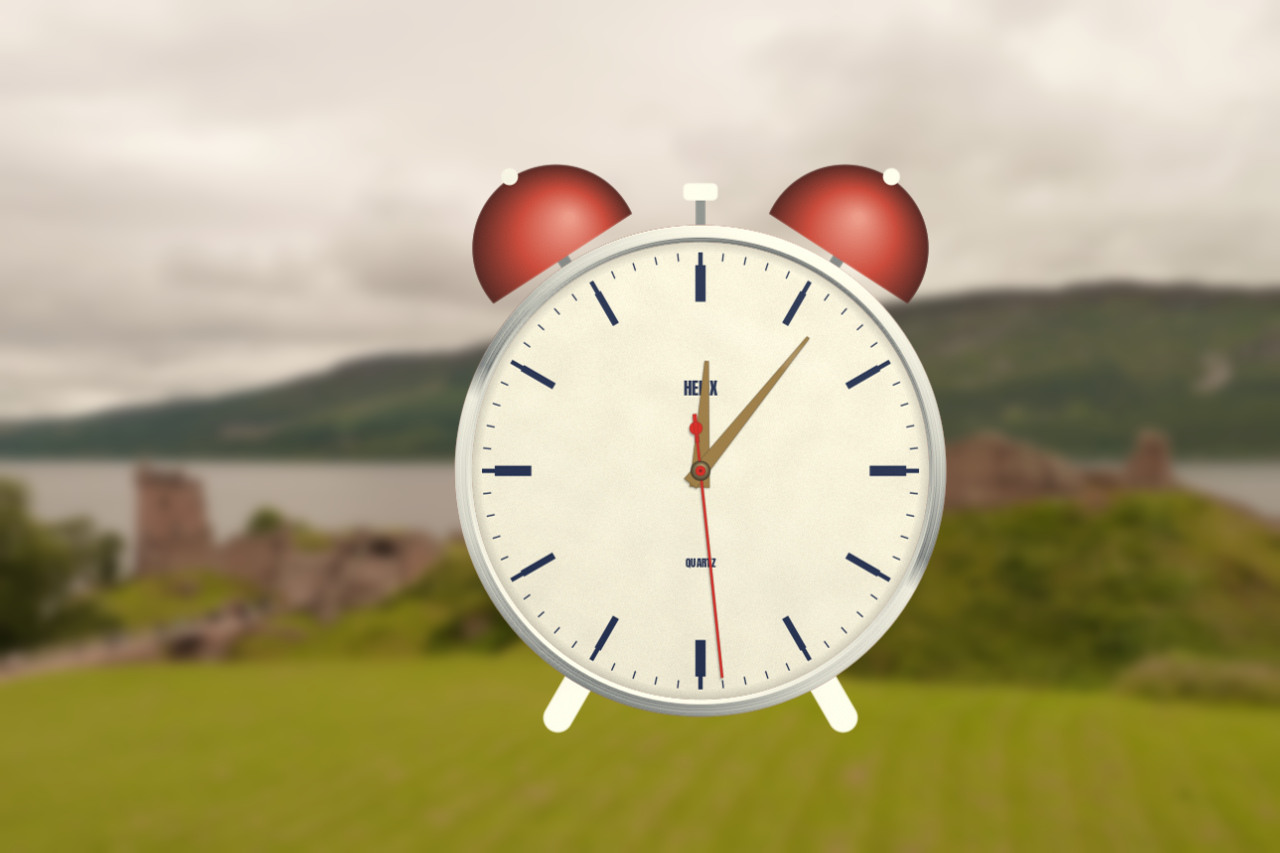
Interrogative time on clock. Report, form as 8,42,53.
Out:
12,06,29
